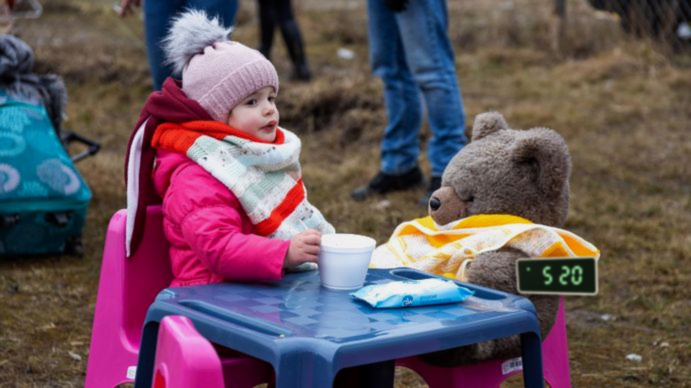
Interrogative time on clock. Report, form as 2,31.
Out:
5,20
